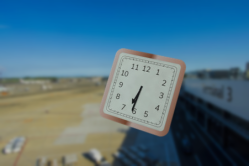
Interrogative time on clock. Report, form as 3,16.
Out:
6,31
